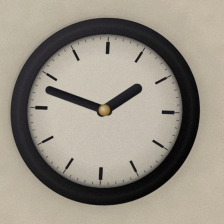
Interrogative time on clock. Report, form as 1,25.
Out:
1,48
